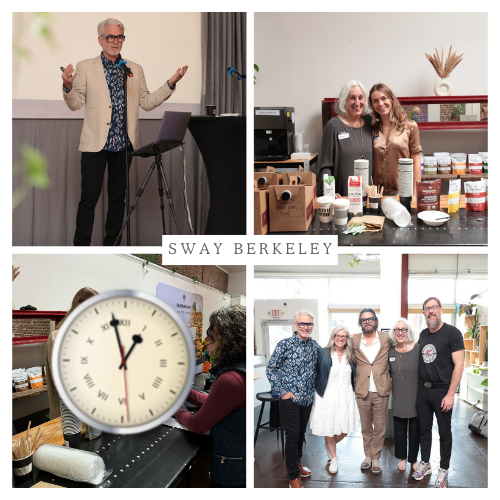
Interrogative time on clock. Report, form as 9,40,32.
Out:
12,57,29
